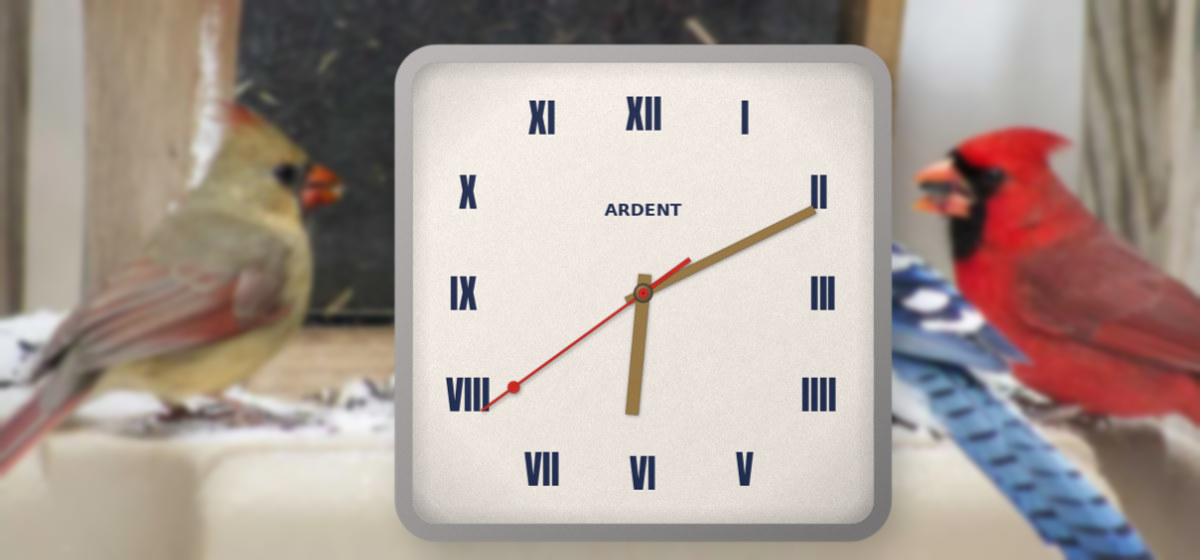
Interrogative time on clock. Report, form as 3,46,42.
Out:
6,10,39
